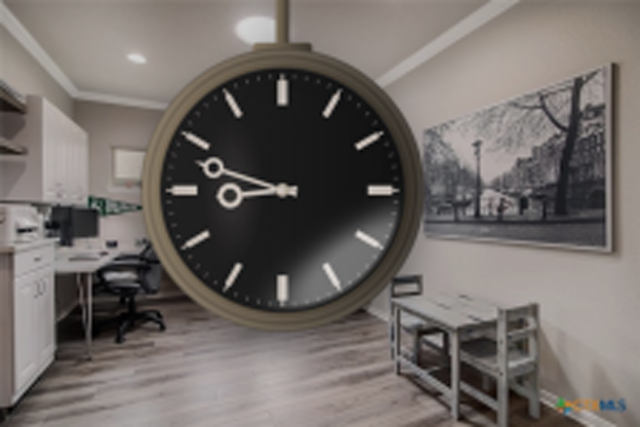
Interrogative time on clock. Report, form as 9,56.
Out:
8,48
